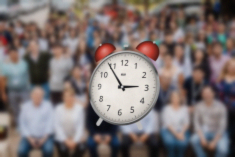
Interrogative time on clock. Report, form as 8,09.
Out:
2,54
